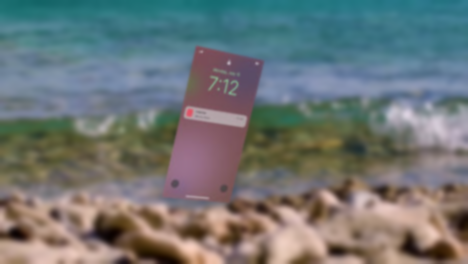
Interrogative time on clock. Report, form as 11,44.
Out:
7,12
